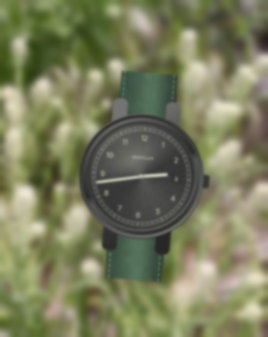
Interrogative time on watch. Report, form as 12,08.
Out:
2,43
